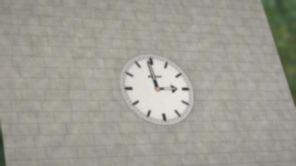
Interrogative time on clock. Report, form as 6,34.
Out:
2,59
